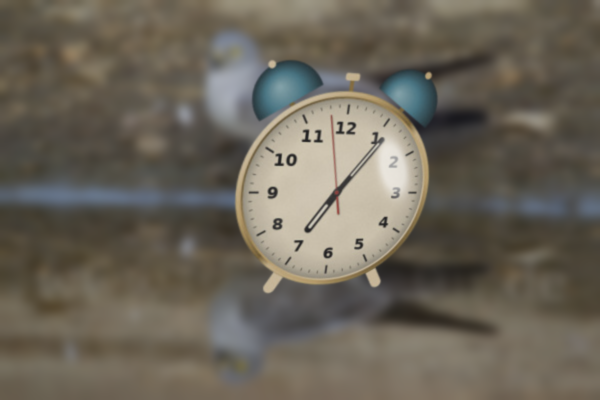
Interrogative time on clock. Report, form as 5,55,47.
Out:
7,05,58
